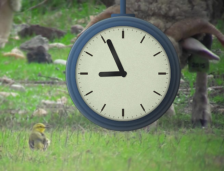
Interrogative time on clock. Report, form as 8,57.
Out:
8,56
